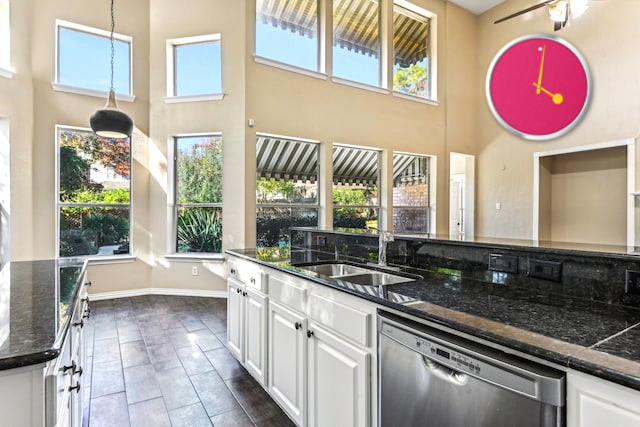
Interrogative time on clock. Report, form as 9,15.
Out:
4,01
